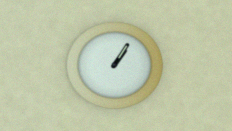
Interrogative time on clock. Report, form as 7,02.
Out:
1,05
